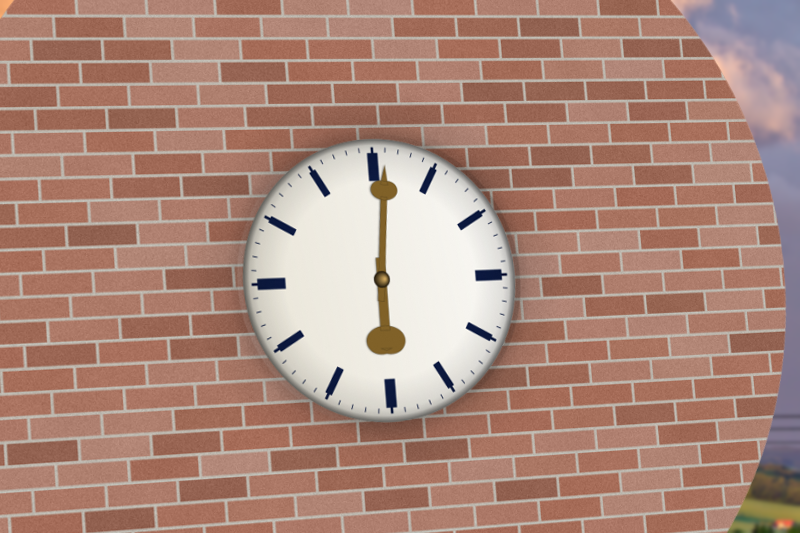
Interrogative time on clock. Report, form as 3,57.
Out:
6,01
